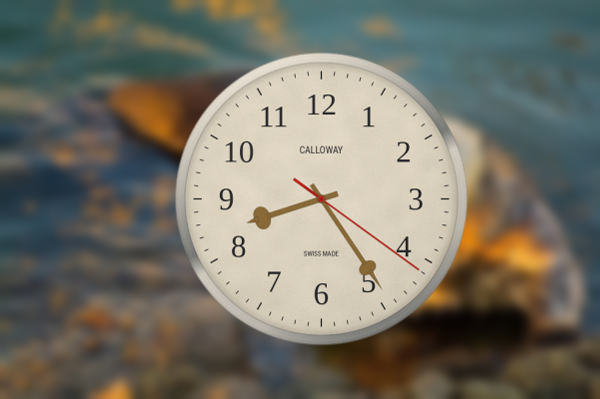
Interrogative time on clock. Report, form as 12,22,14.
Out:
8,24,21
